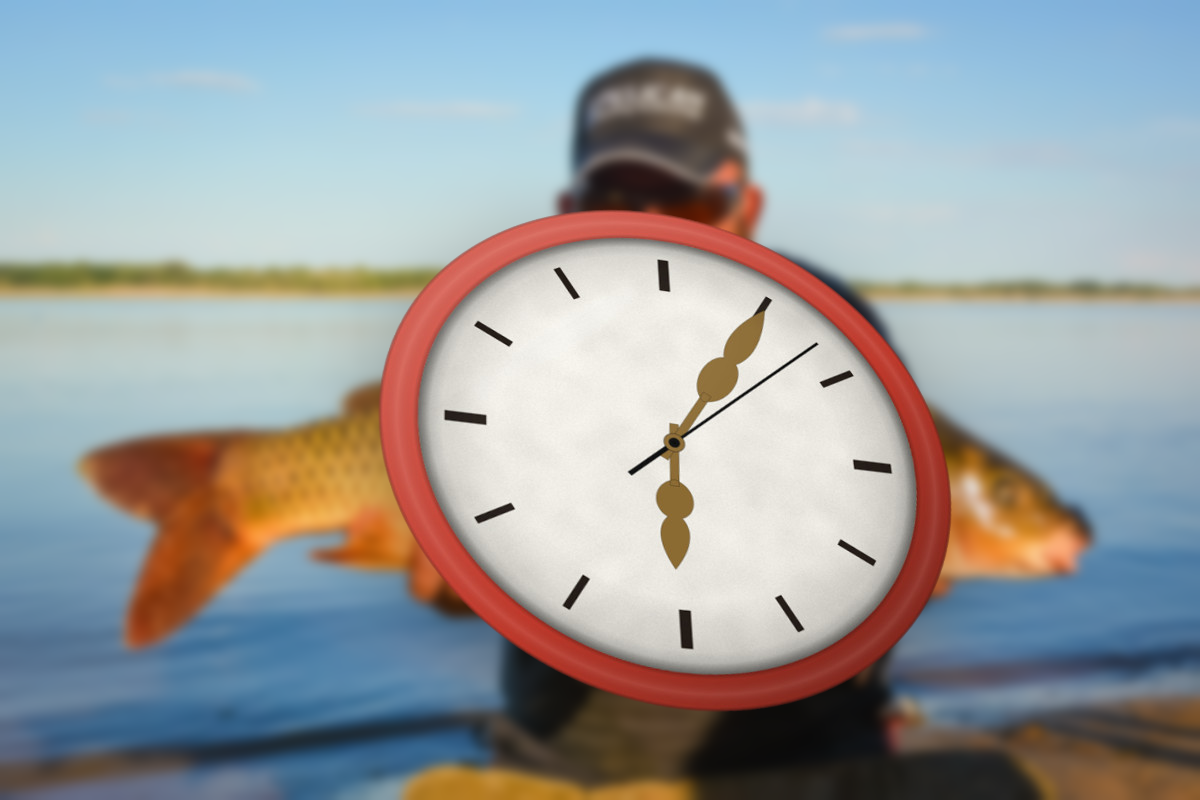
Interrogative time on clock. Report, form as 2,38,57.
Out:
6,05,08
